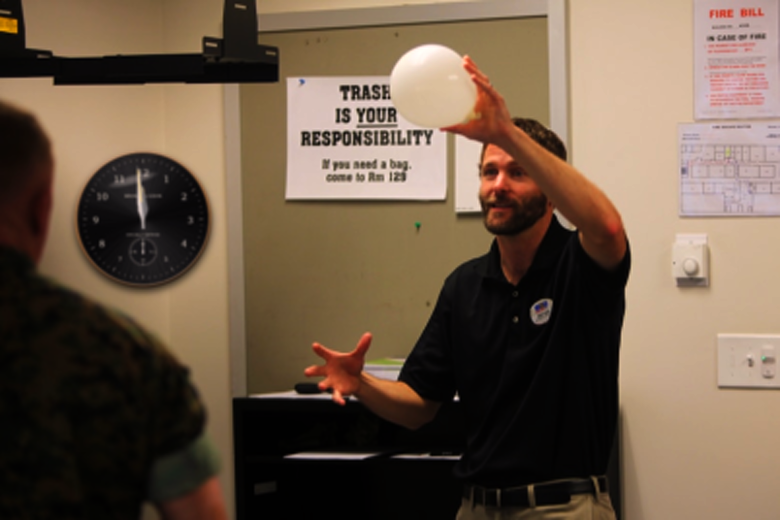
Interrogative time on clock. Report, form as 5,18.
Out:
11,59
